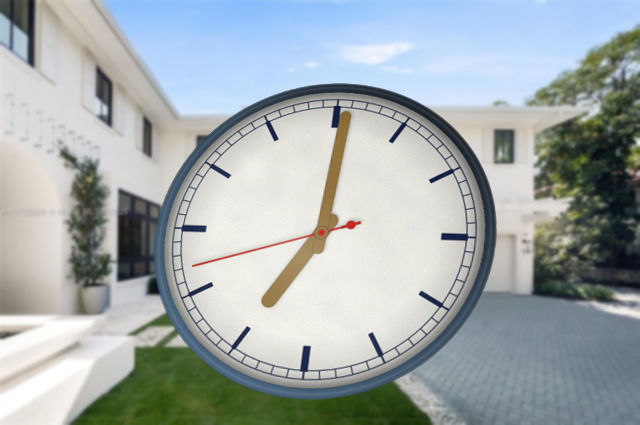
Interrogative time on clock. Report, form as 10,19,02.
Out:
7,00,42
